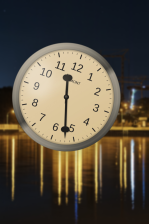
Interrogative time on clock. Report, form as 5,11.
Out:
11,27
